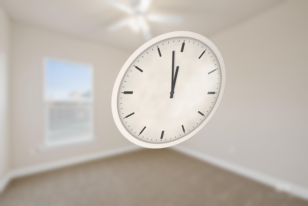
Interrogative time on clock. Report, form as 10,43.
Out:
11,58
